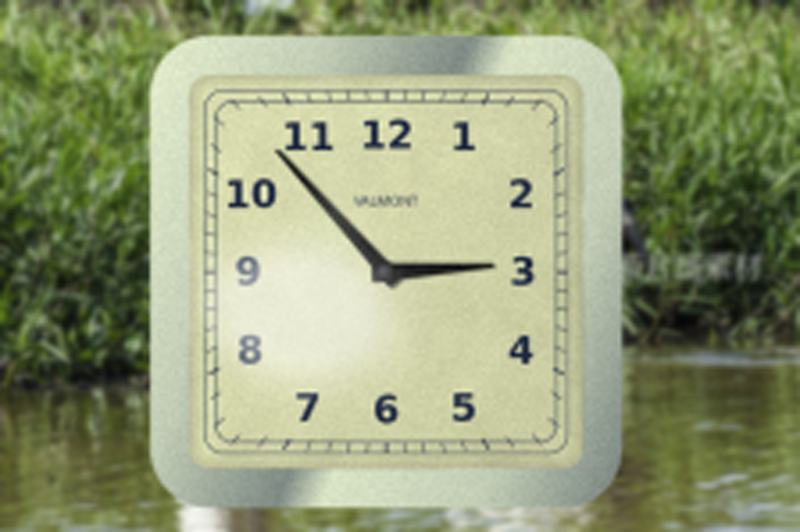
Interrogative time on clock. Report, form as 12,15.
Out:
2,53
